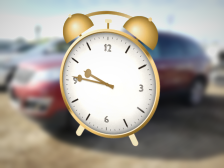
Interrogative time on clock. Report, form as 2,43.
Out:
9,46
